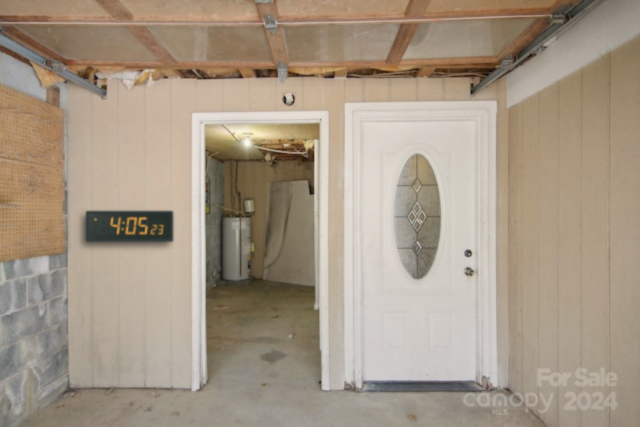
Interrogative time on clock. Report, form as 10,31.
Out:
4,05
